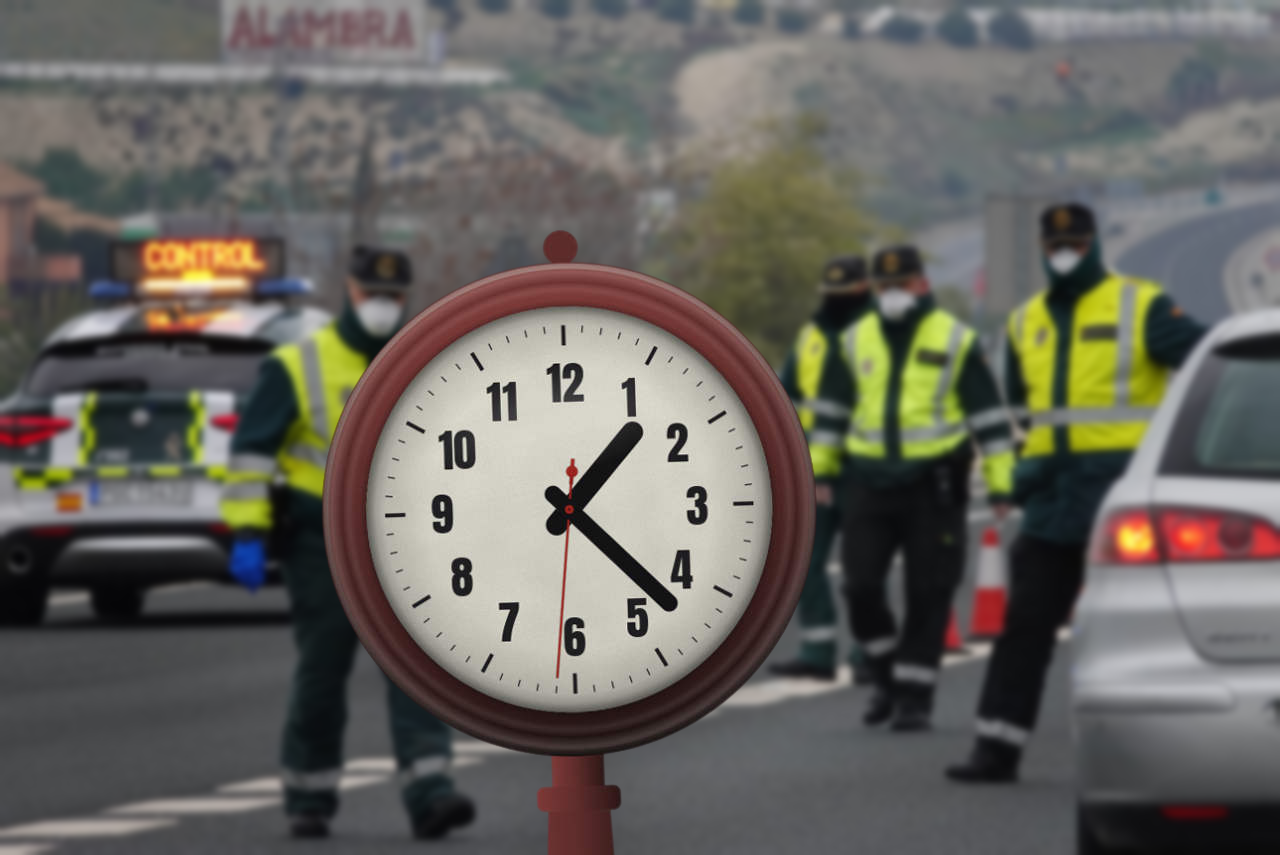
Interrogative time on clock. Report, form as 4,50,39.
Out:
1,22,31
